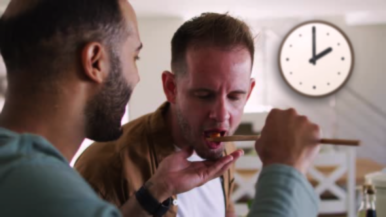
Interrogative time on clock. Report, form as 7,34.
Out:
2,00
